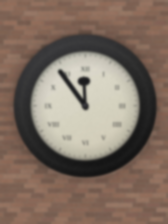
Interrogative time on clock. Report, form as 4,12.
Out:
11,54
